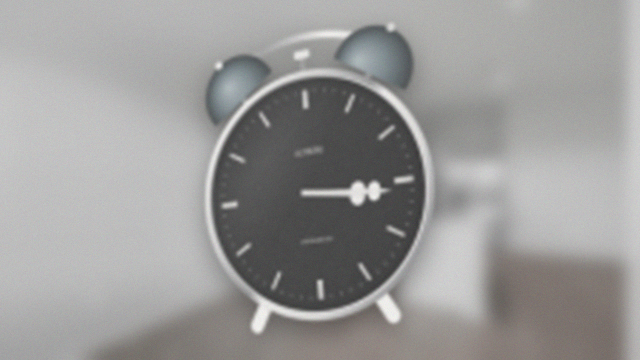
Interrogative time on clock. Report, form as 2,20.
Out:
3,16
